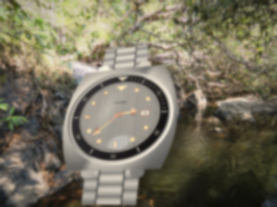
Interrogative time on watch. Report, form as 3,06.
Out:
2,38
